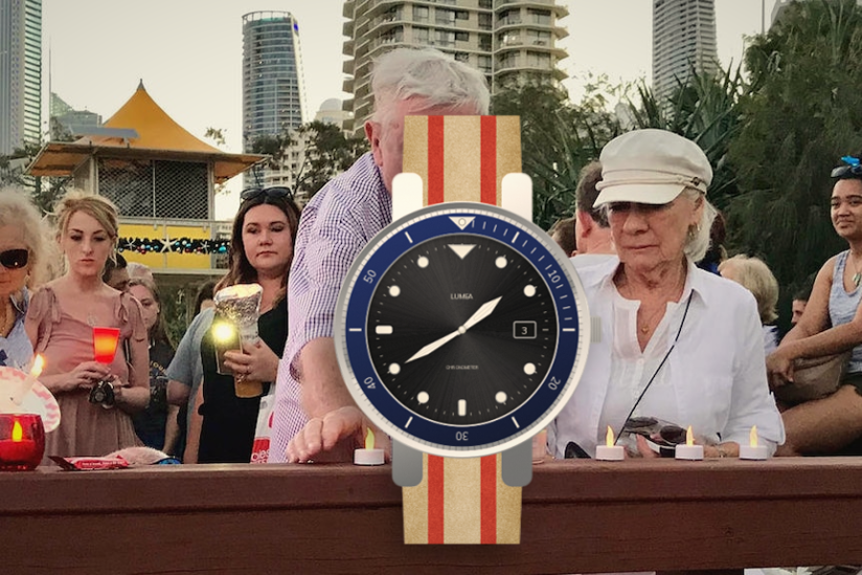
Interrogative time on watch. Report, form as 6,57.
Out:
1,40
